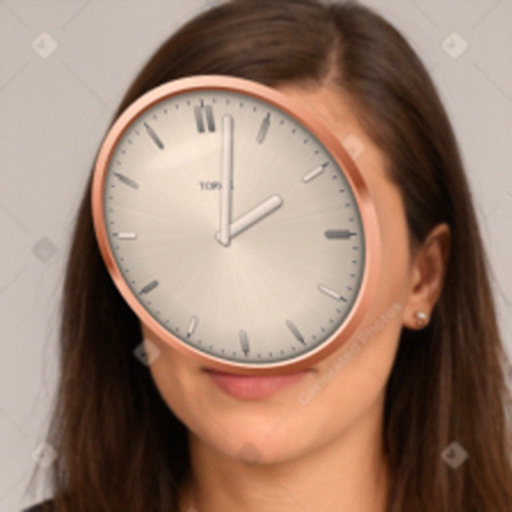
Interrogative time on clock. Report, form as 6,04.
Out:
2,02
